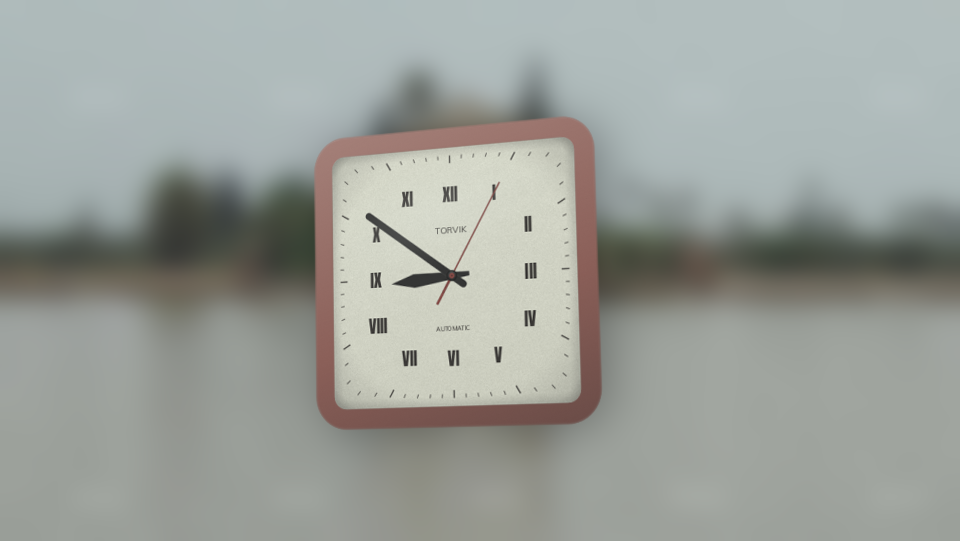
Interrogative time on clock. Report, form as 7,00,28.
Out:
8,51,05
